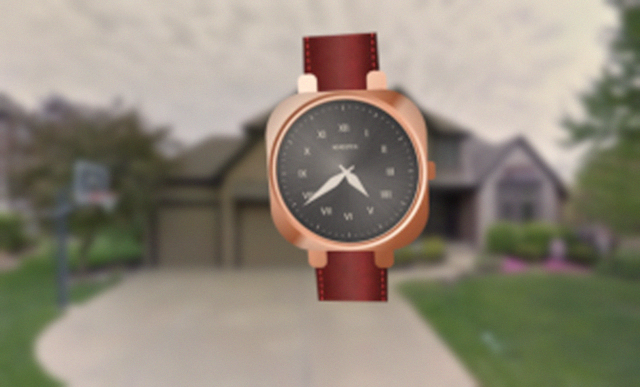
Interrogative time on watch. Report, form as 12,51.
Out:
4,39
